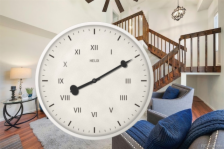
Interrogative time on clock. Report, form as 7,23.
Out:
8,10
